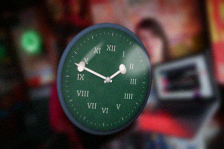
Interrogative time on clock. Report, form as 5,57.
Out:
1,48
